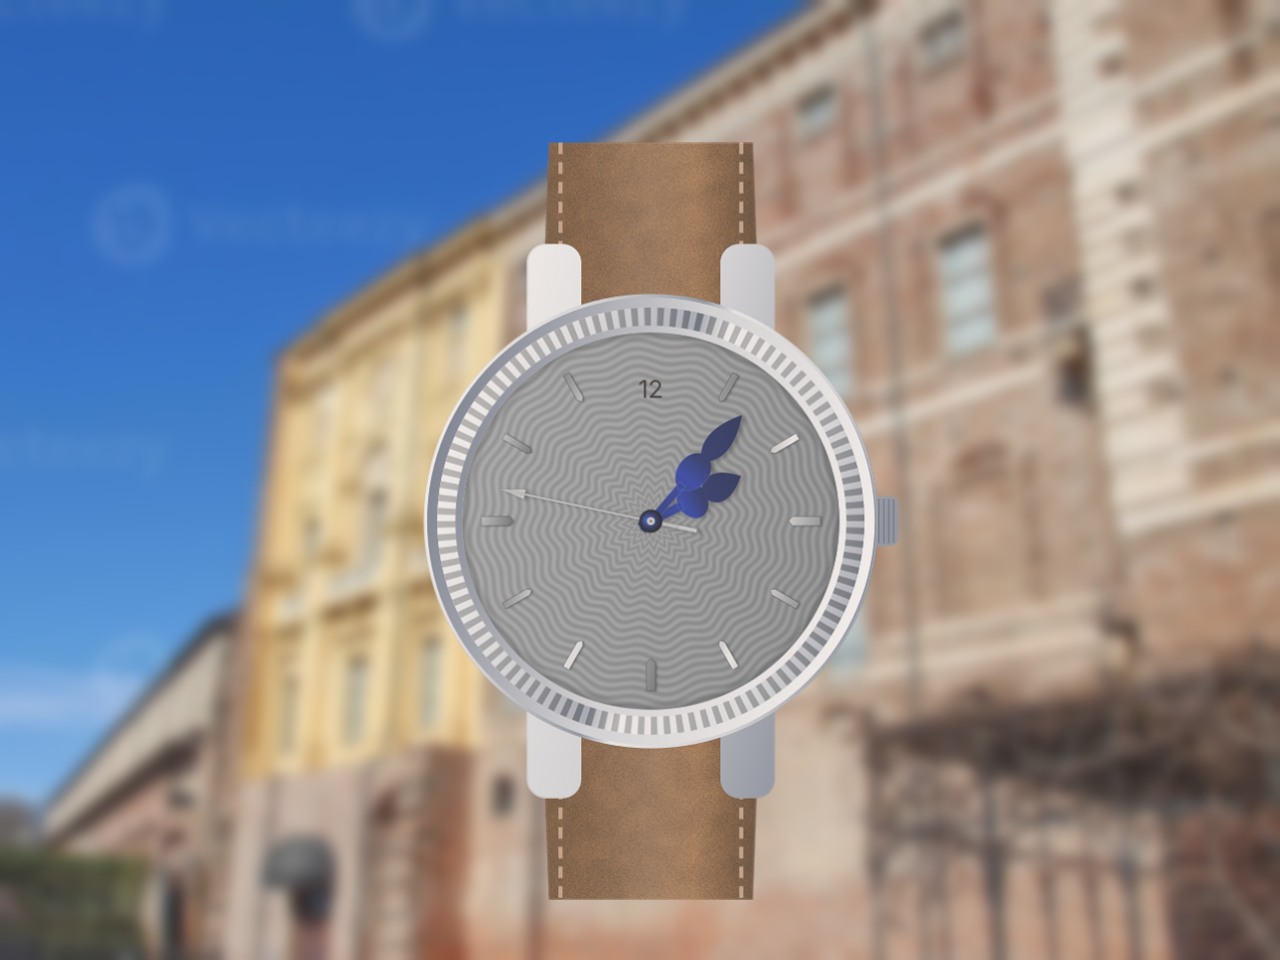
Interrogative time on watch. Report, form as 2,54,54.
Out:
2,06,47
